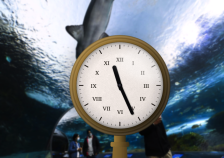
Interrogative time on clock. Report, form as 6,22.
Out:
11,26
